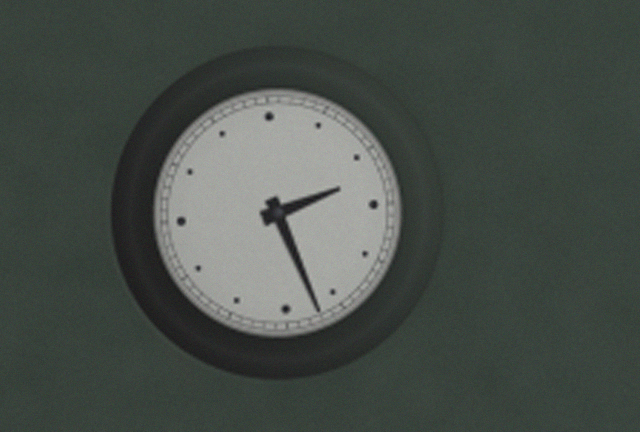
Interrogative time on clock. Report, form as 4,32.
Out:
2,27
